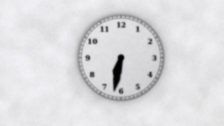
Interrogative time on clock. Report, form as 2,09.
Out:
6,32
